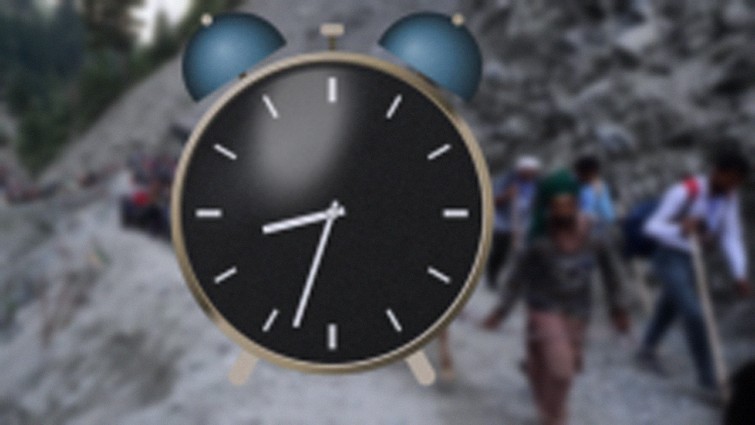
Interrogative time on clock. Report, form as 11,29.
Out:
8,33
